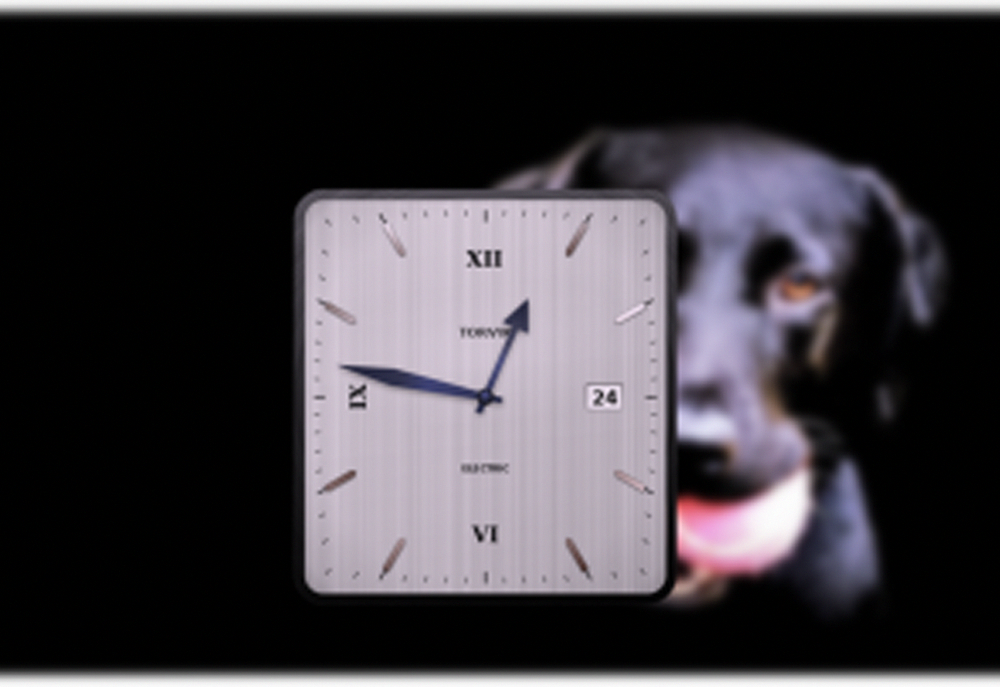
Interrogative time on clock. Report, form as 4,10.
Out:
12,47
